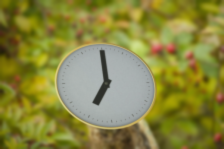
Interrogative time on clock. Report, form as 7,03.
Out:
7,00
